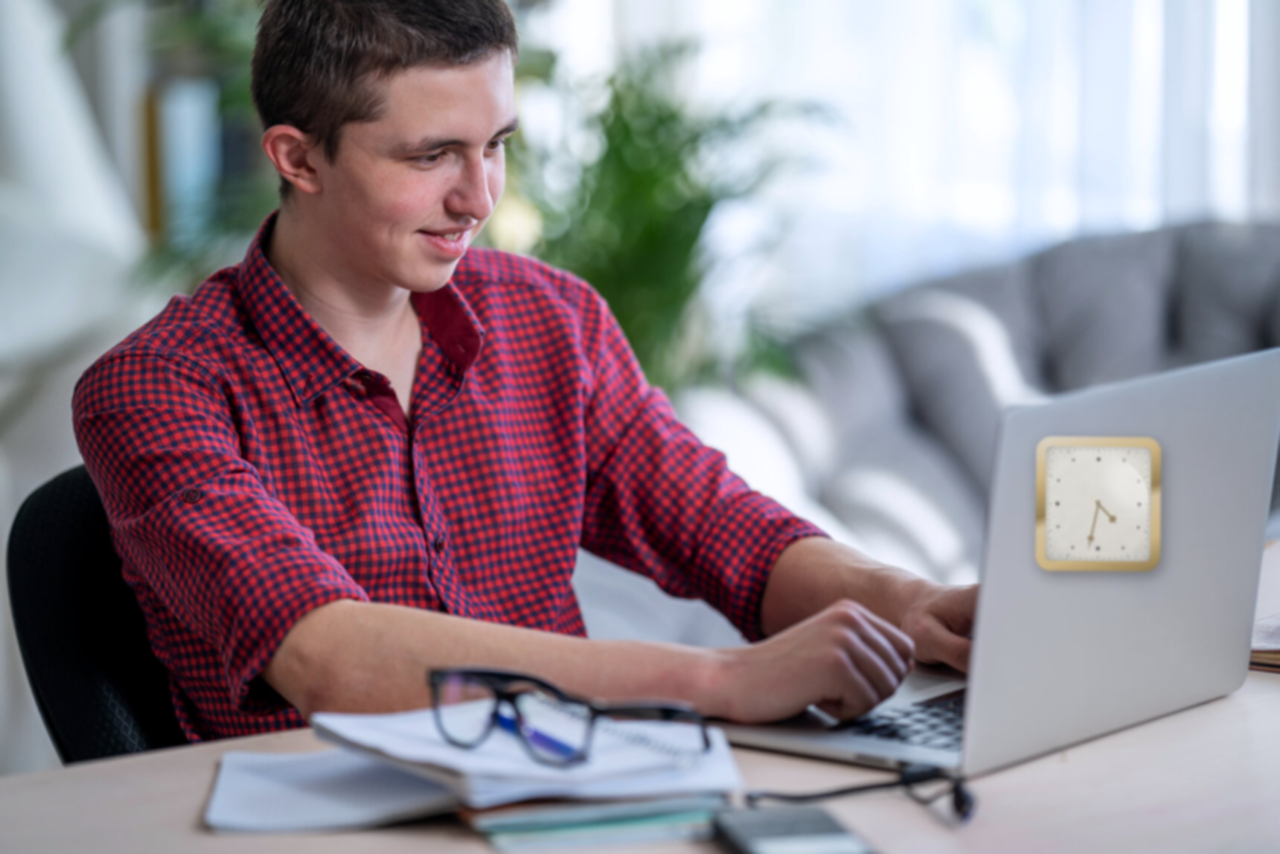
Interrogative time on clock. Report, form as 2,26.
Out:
4,32
